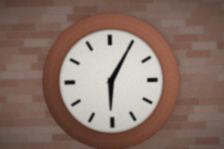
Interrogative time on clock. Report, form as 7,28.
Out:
6,05
